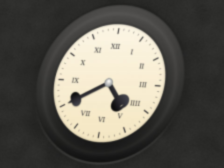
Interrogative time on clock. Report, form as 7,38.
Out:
4,40
